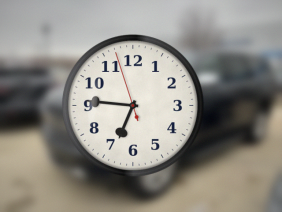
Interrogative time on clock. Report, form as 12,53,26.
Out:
6,45,57
